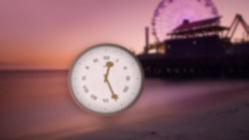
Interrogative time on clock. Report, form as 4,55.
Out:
12,26
